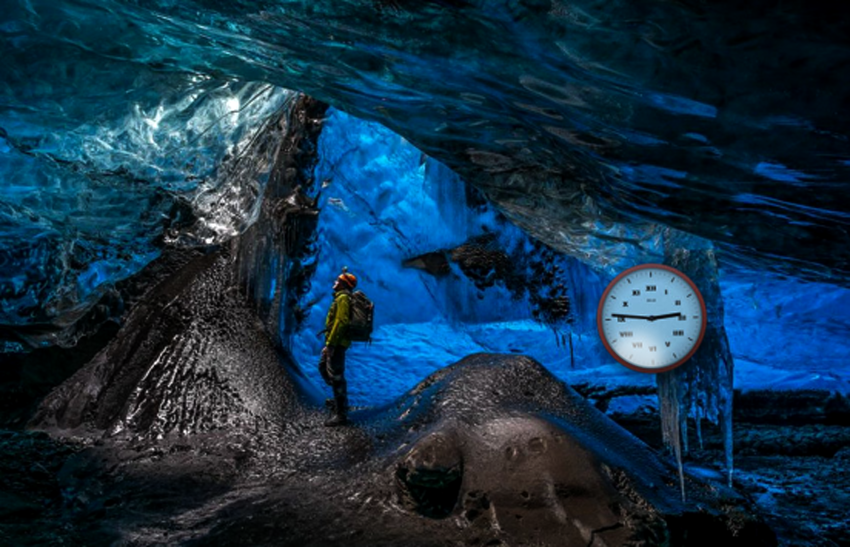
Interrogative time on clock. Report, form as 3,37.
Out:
2,46
